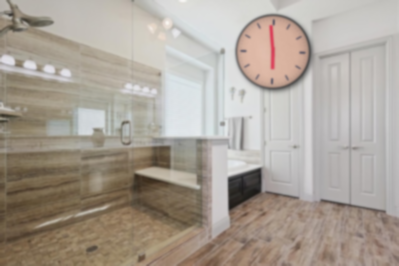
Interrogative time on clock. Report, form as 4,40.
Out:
5,59
